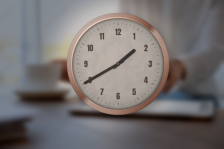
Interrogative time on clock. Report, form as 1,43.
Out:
1,40
